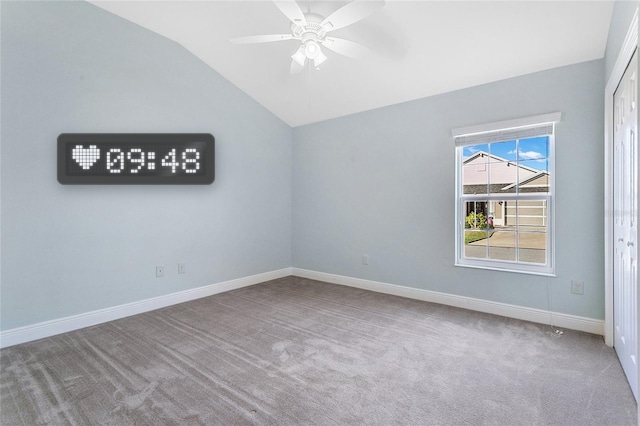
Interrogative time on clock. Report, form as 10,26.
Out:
9,48
